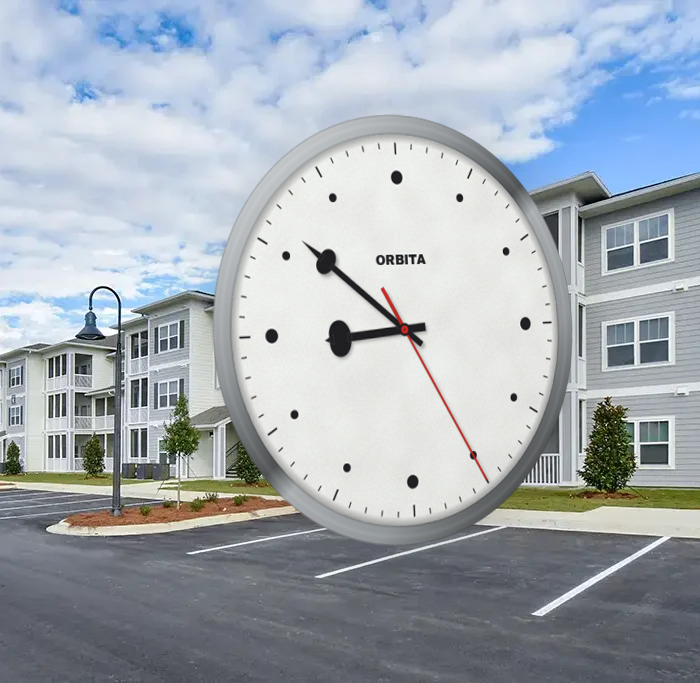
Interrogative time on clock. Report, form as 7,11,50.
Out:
8,51,25
